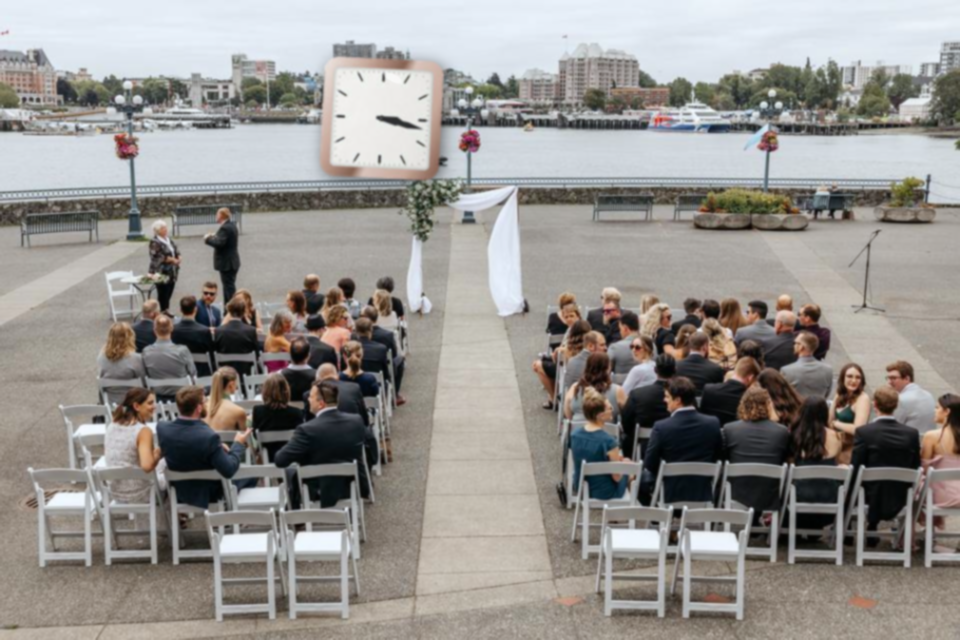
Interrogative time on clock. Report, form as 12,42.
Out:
3,17
